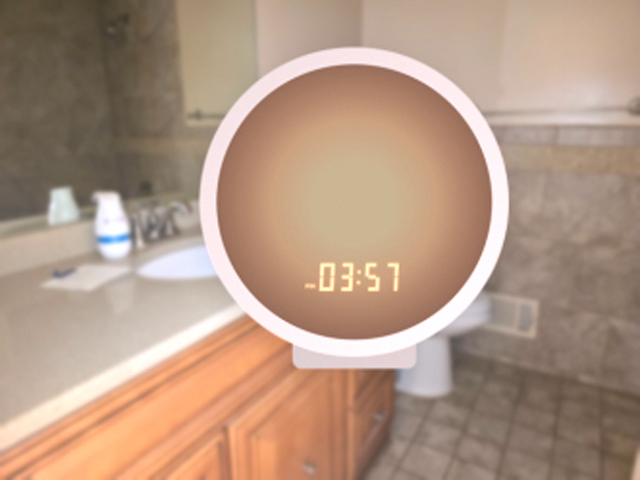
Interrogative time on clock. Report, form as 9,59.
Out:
3,57
